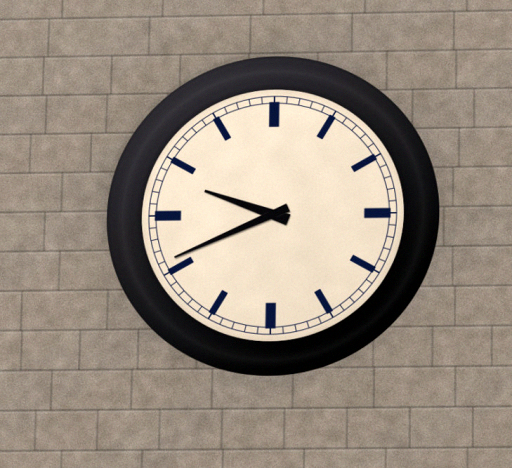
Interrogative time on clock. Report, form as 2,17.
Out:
9,41
